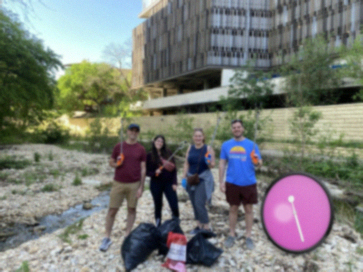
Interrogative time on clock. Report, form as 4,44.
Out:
11,27
